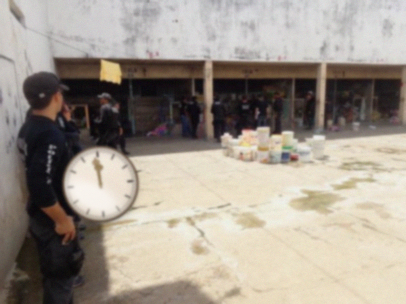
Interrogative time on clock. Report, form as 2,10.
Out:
11,59
